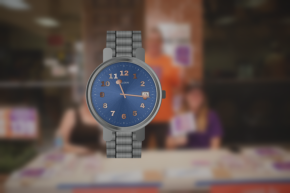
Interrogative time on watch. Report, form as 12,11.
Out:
11,16
